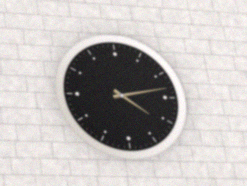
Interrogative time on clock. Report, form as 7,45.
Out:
4,13
